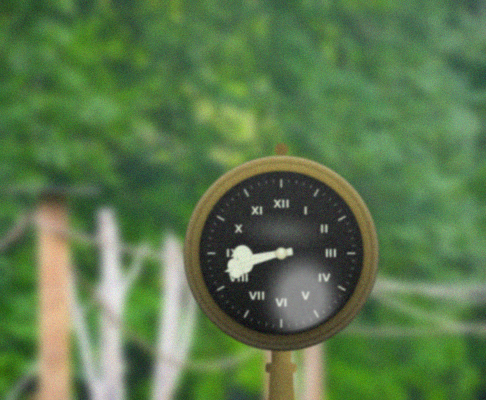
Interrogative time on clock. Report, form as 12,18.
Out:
8,42
